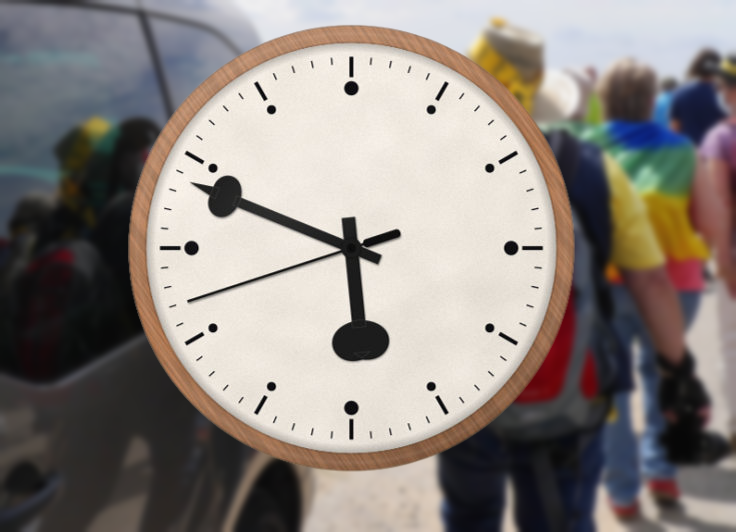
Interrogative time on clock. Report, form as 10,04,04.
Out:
5,48,42
